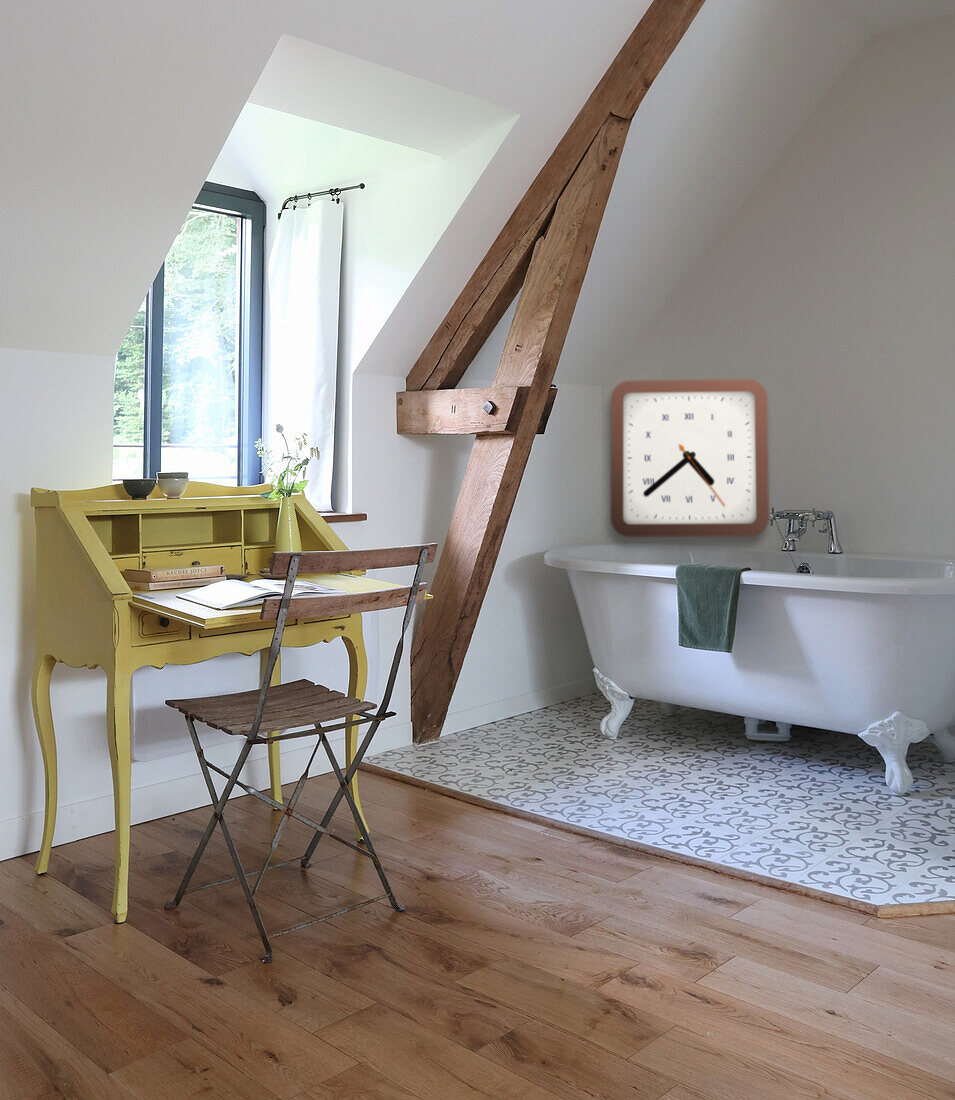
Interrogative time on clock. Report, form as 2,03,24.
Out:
4,38,24
